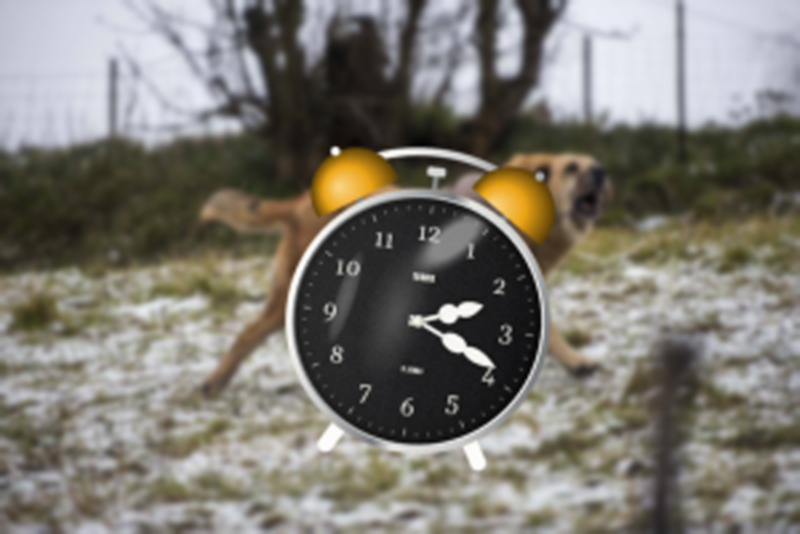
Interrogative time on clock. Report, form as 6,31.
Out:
2,19
